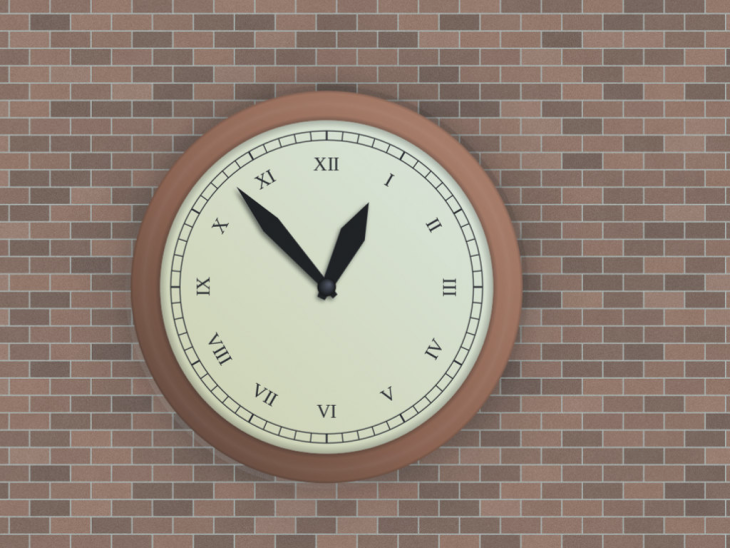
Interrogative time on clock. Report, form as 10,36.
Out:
12,53
